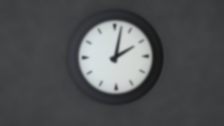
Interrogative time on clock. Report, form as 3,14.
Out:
2,02
